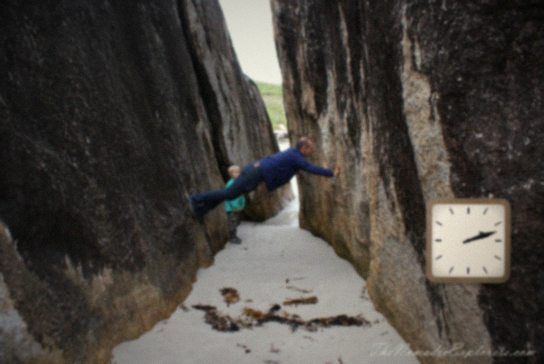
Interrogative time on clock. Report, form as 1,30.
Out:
2,12
